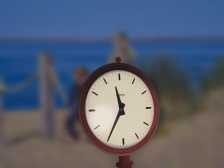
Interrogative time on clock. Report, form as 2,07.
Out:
11,35
